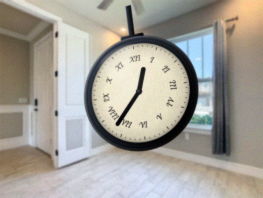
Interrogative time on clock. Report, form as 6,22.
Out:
12,37
